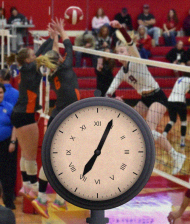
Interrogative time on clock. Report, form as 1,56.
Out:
7,04
